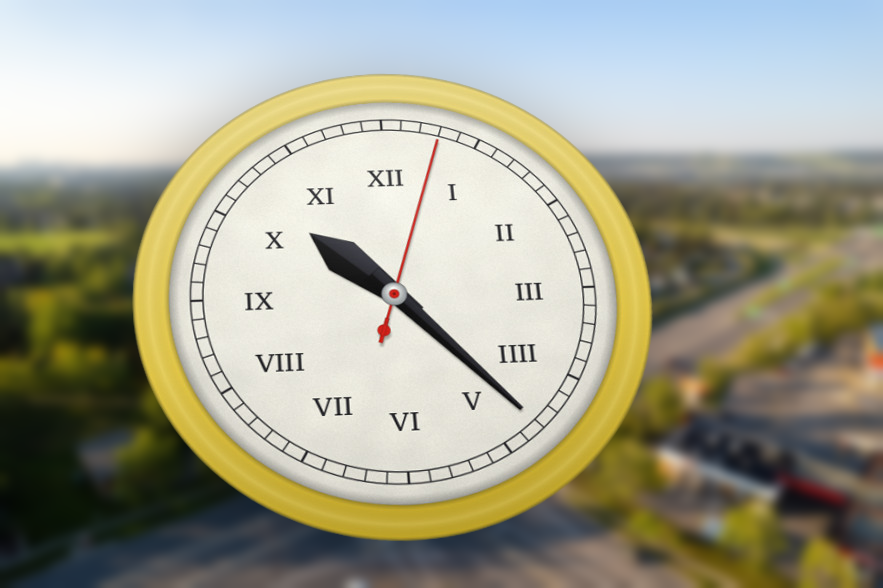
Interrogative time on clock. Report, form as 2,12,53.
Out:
10,23,03
